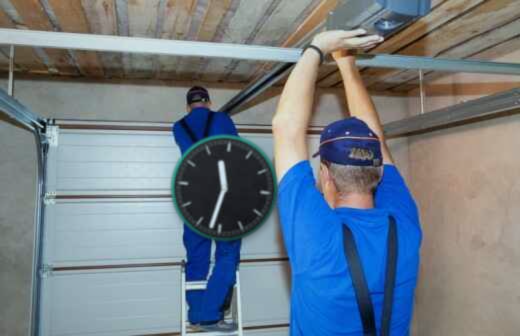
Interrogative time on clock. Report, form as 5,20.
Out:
11,32
